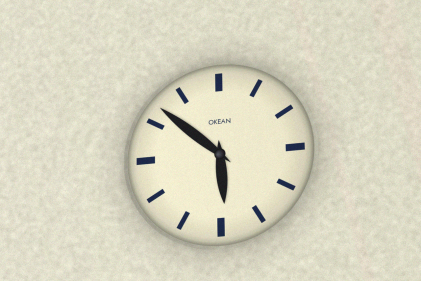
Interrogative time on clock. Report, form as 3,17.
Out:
5,52
